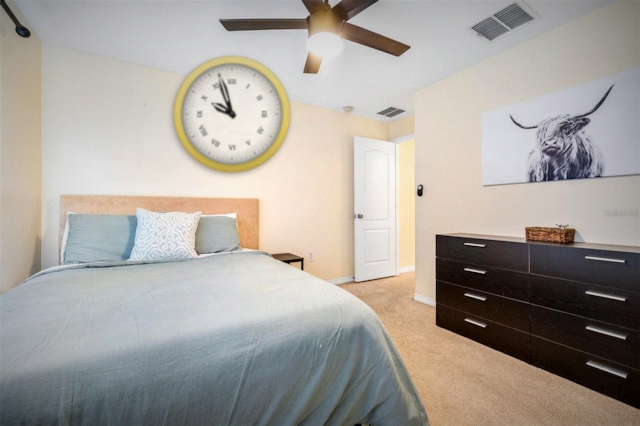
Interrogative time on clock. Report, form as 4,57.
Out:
9,57
